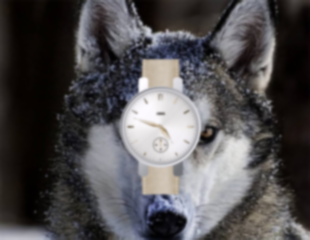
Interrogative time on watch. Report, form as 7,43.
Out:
4,48
